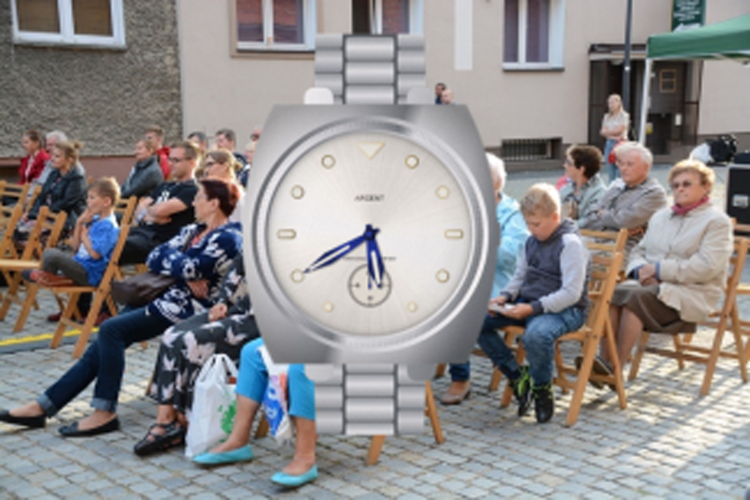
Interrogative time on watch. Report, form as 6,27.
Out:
5,40
